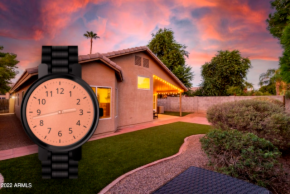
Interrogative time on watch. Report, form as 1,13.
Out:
2,43
